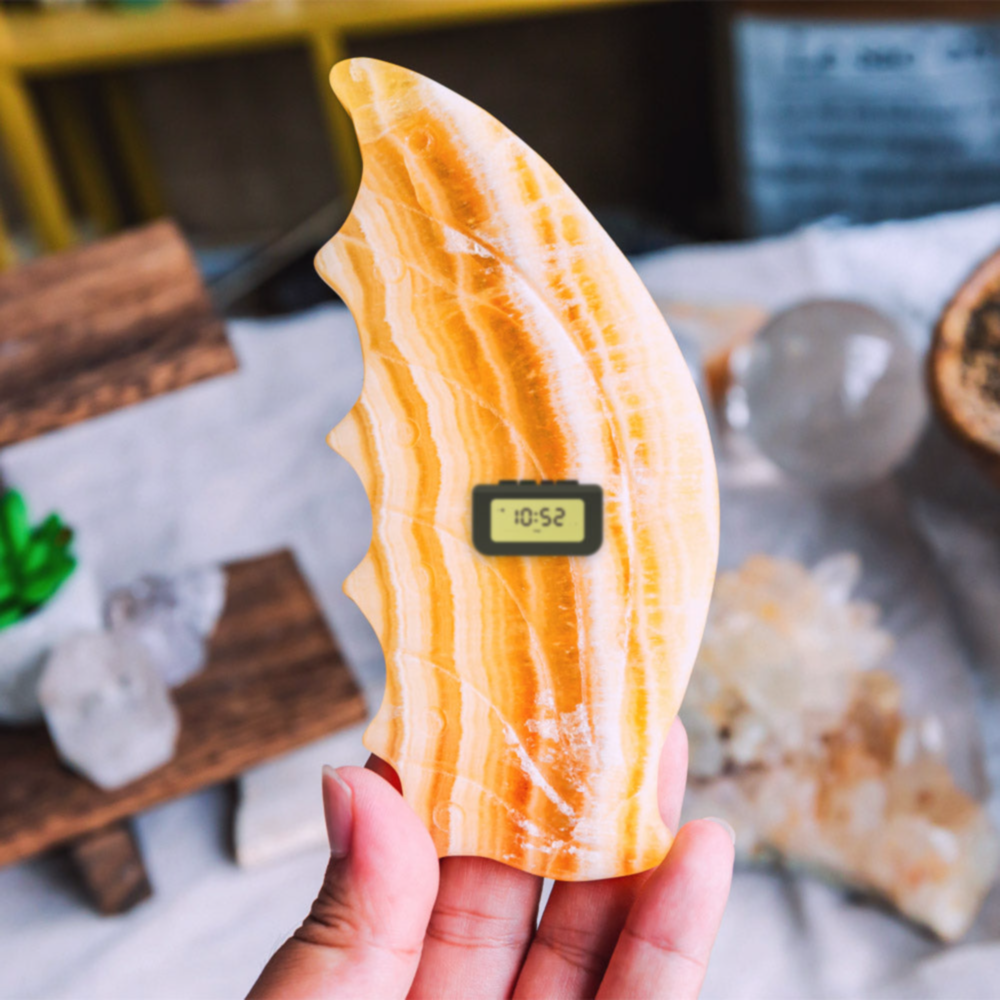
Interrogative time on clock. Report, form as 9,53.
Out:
10,52
